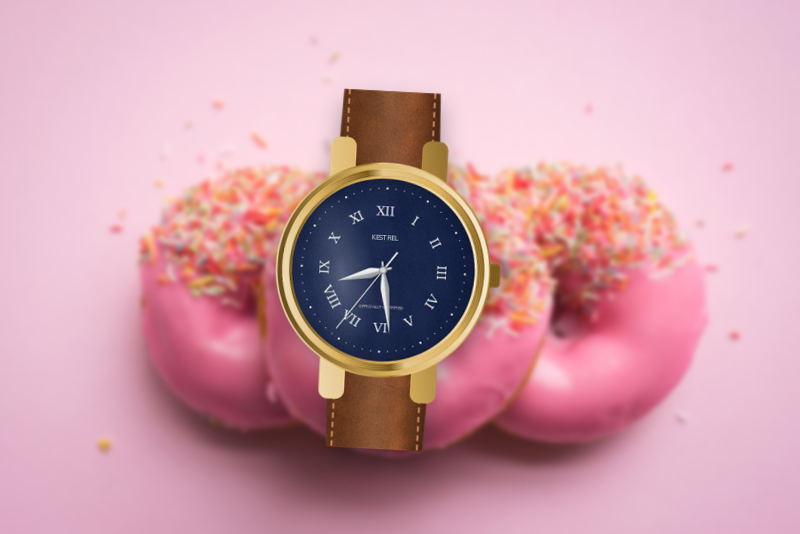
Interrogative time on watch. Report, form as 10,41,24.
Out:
8,28,36
